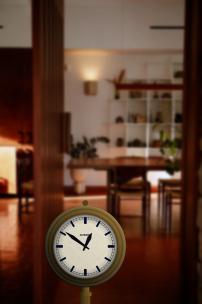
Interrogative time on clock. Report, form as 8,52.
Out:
12,51
